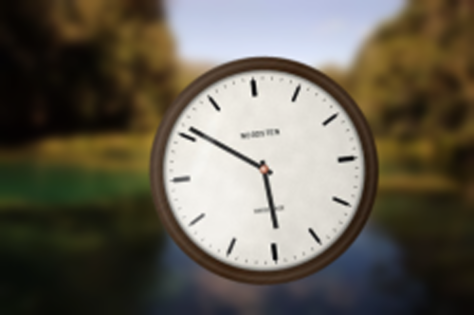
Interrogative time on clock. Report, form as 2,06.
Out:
5,51
